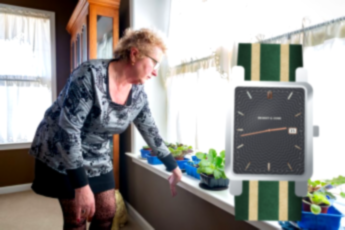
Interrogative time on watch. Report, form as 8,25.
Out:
2,43
